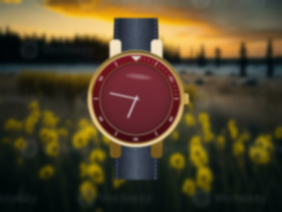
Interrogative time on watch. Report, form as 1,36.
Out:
6,47
